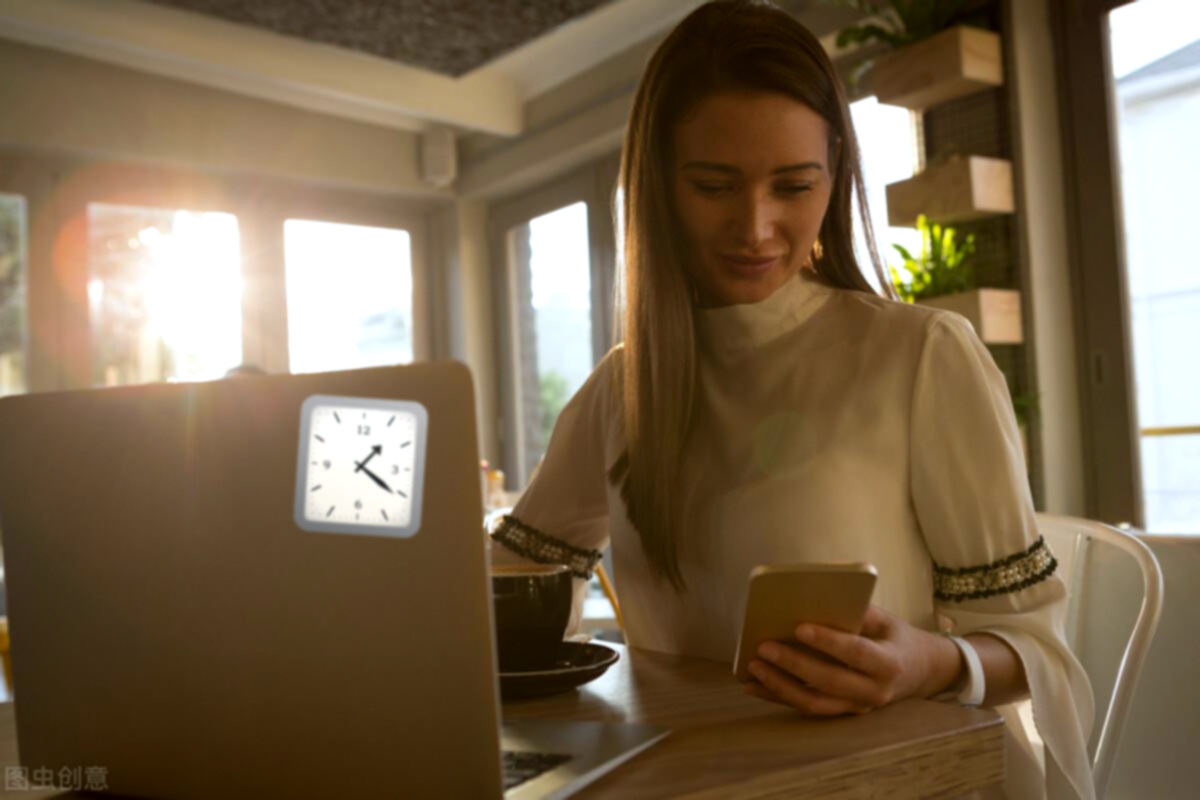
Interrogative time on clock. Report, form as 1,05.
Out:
1,21
